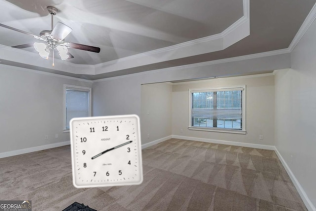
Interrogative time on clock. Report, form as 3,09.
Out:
8,12
